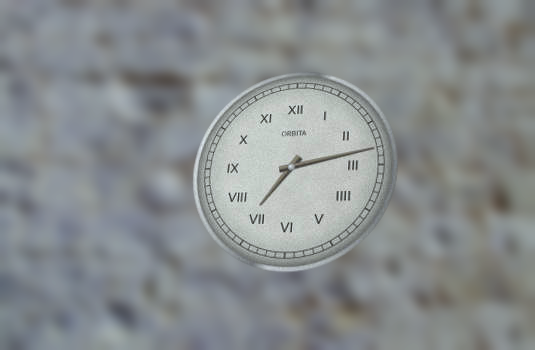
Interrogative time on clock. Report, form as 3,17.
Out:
7,13
